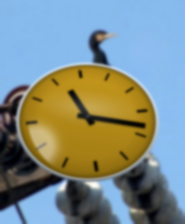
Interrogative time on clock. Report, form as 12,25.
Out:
11,18
